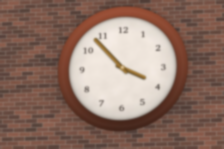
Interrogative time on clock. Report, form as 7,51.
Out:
3,53
